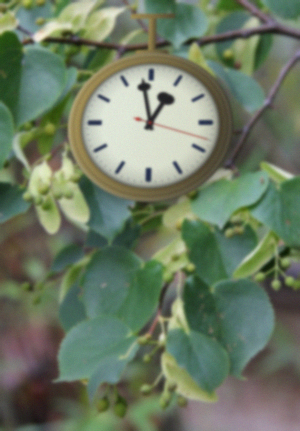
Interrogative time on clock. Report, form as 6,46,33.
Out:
12,58,18
